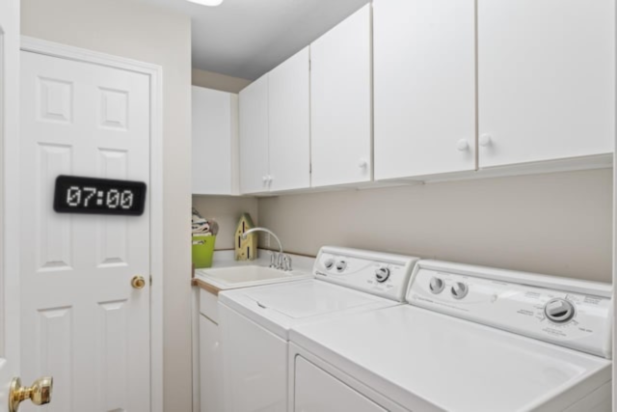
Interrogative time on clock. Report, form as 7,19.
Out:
7,00
